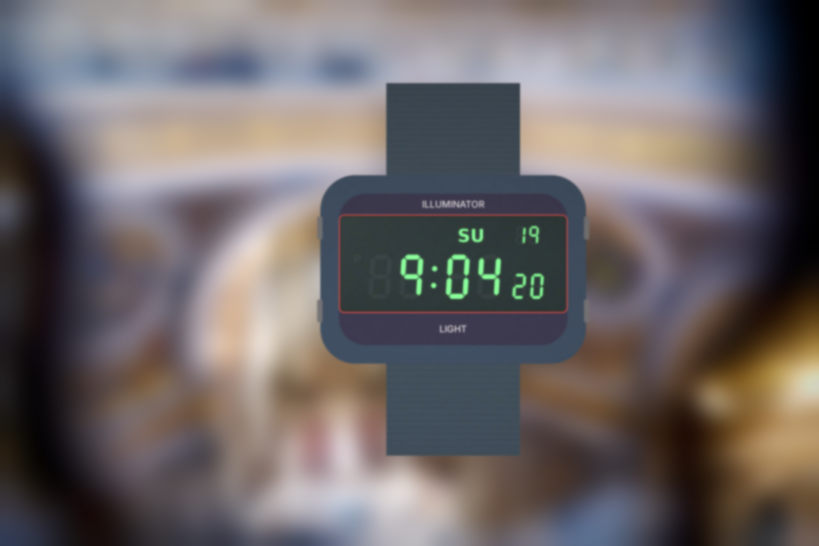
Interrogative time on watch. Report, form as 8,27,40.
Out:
9,04,20
